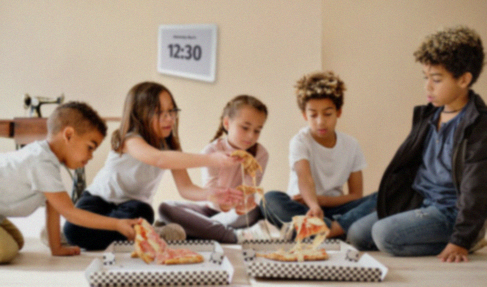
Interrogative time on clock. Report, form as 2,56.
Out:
12,30
